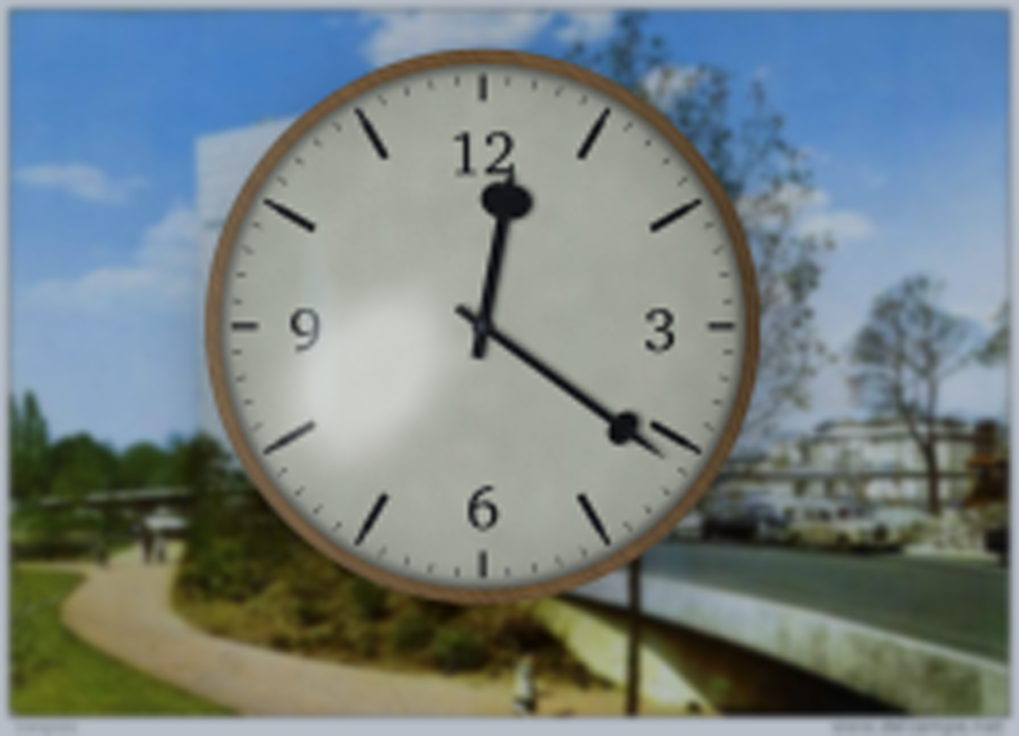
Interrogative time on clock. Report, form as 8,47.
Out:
12,21
